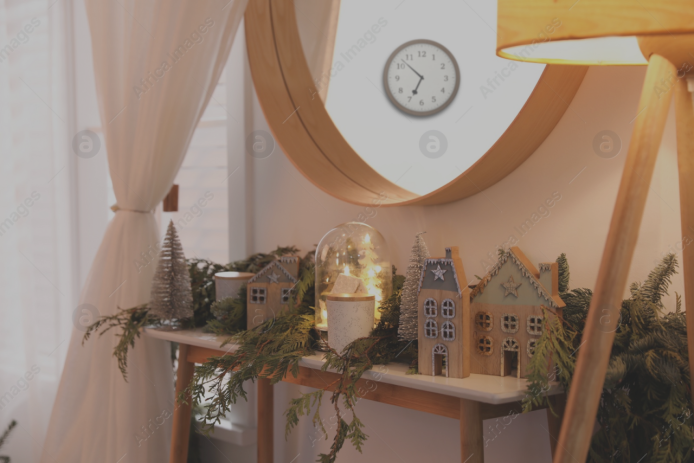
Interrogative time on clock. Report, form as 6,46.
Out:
6,52
